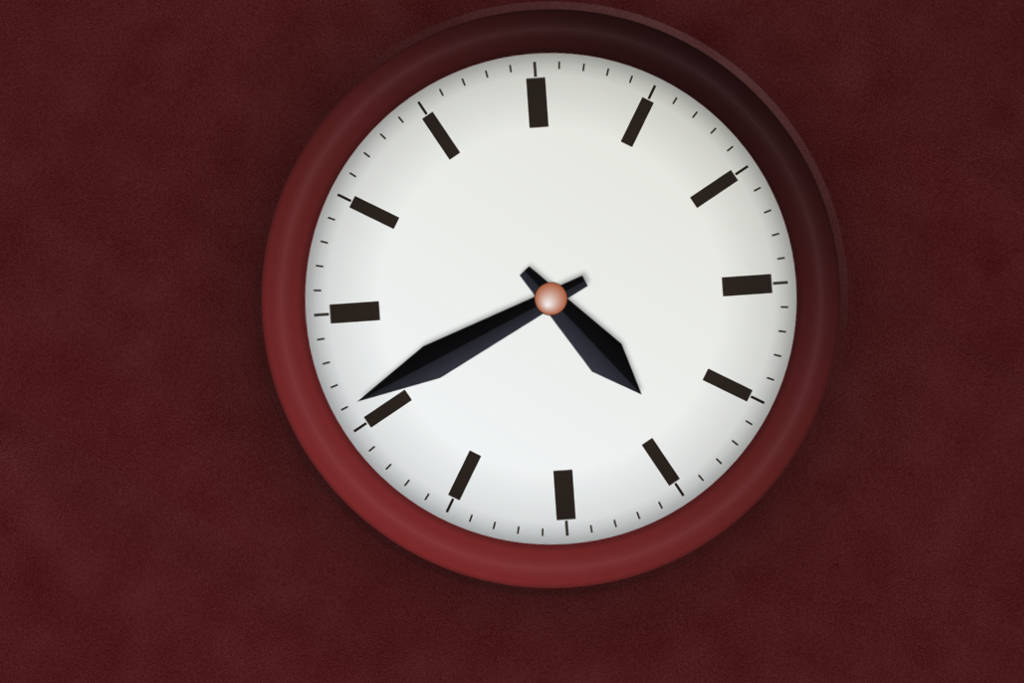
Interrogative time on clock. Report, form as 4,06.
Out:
4,41
